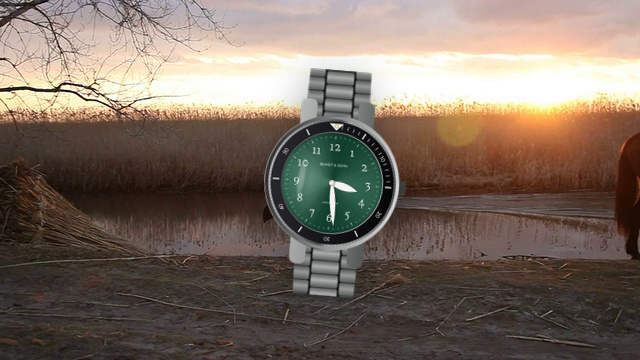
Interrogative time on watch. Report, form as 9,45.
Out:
3,29
